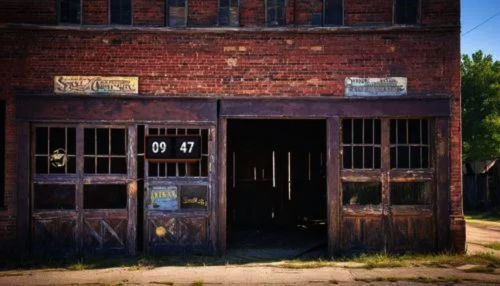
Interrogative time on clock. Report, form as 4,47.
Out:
9,47
